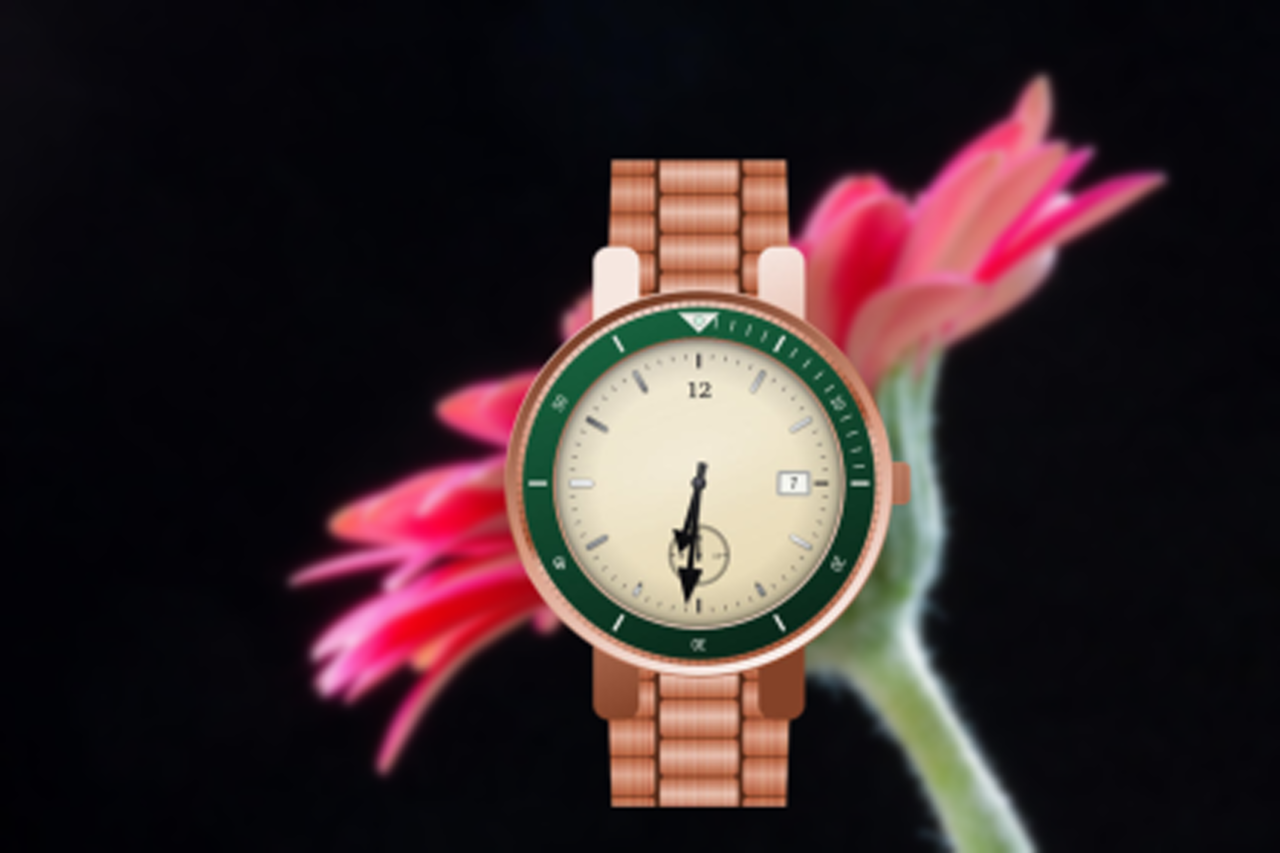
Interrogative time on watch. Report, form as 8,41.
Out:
6,31
